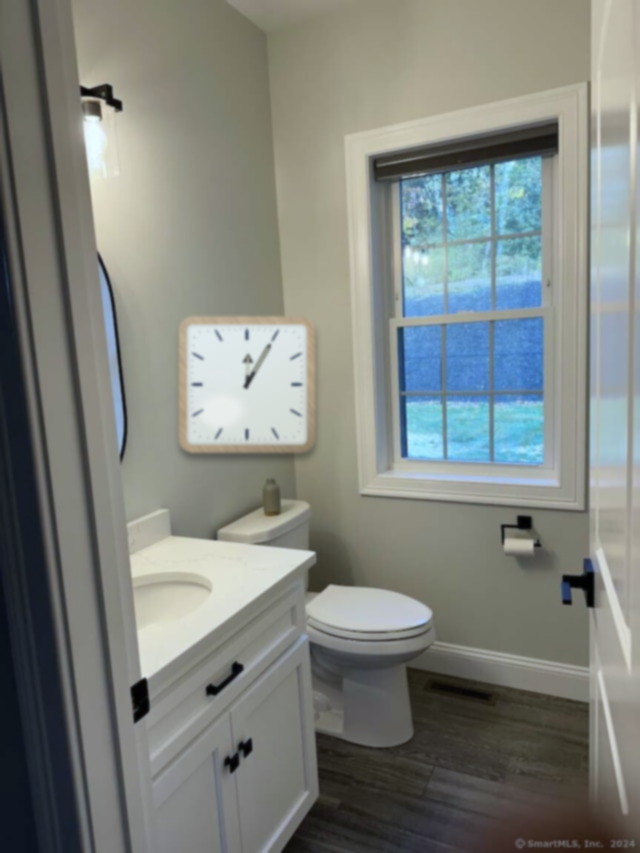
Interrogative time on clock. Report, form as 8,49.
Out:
12,05
